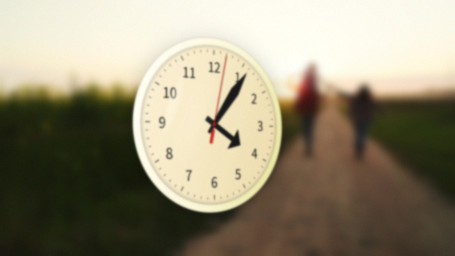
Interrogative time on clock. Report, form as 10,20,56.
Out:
4,06,02
